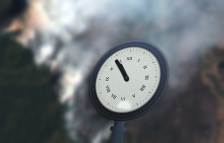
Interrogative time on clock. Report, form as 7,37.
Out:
10,54
